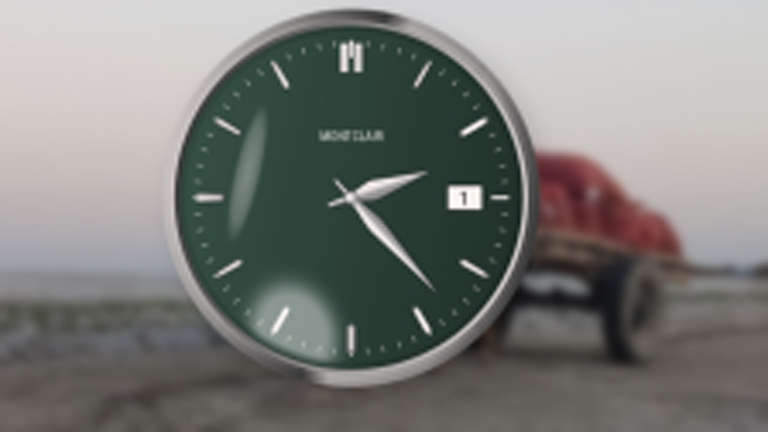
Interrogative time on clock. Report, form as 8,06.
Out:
2,23
